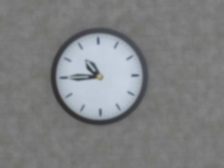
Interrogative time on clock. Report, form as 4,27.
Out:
10,45
